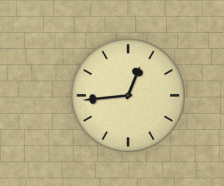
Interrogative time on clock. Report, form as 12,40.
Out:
12,44
